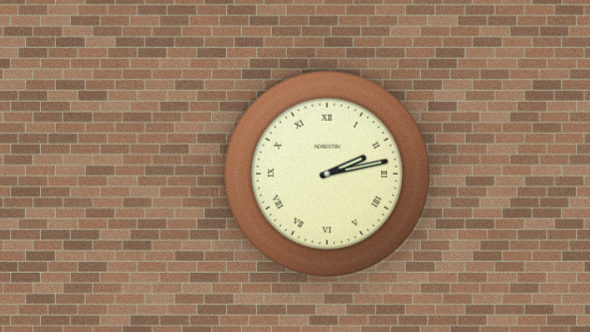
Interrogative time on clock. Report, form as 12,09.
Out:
2,13
